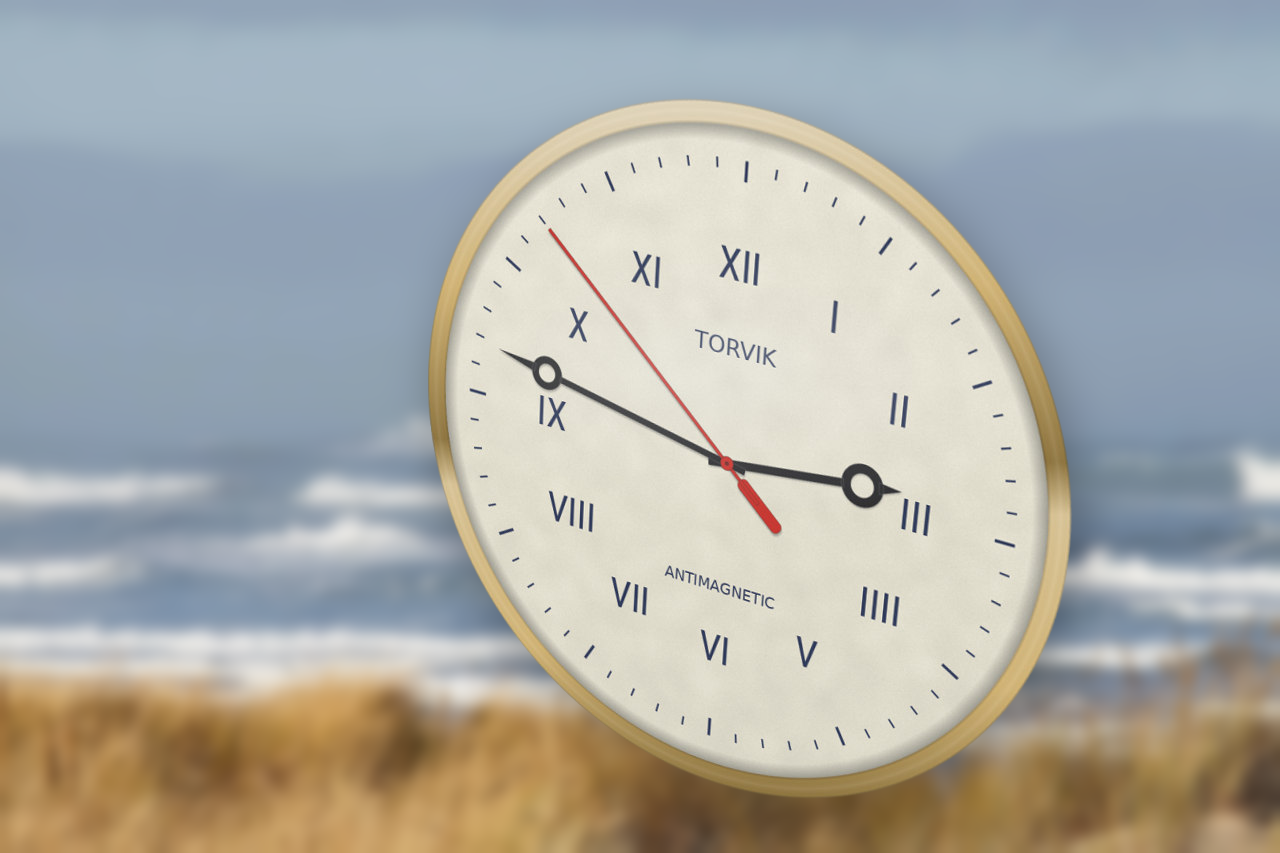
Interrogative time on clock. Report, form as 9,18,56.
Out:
2,46,52
